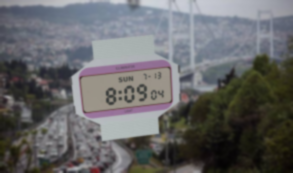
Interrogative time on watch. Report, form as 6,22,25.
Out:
8,09,04
